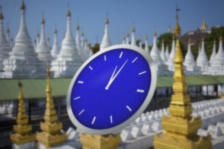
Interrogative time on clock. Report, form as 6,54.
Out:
12,03
